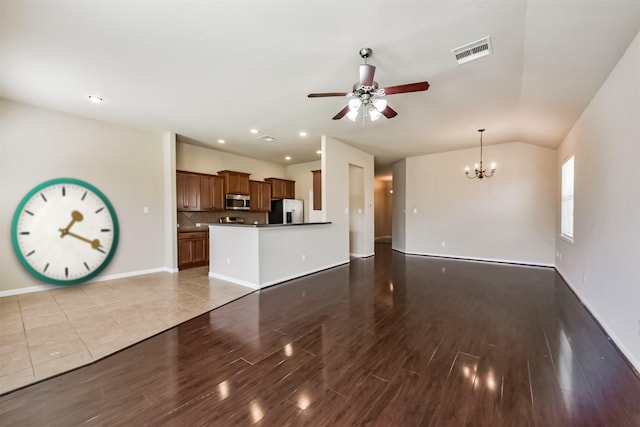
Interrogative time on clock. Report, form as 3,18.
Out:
1,19
